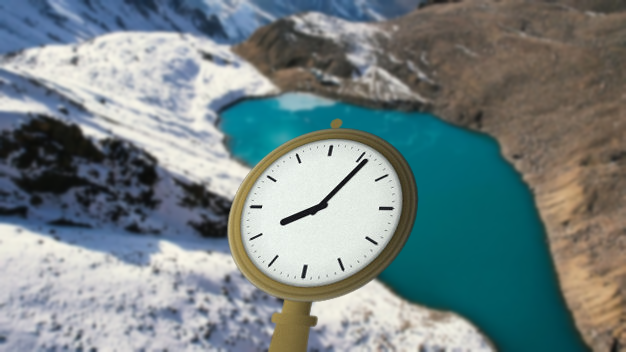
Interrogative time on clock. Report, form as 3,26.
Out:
8,06
